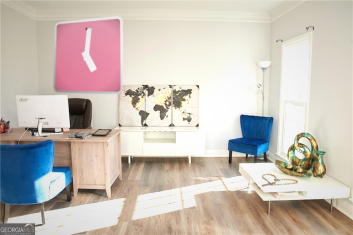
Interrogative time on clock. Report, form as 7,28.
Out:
5,01
